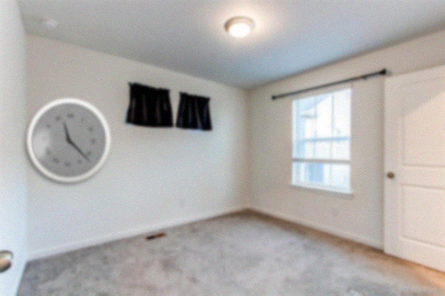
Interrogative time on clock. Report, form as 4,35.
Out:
11,22
